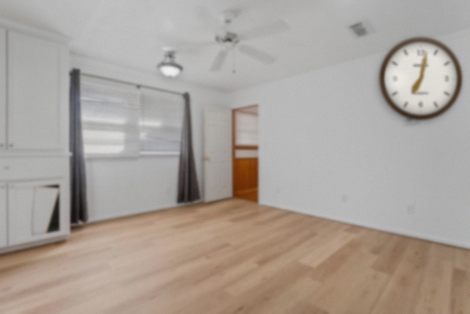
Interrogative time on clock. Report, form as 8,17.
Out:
7,02
